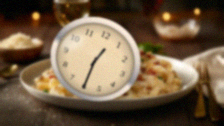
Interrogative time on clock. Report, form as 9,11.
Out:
12,30
